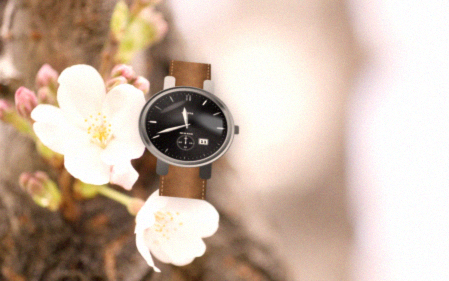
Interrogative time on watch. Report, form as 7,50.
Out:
11,41
